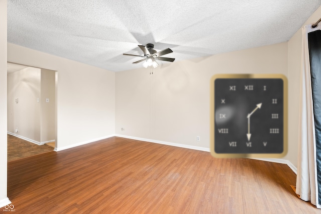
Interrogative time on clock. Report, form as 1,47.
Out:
1,30
